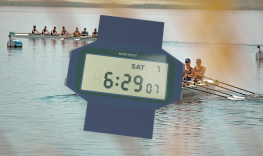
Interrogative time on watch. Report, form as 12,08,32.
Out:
6,29,07
